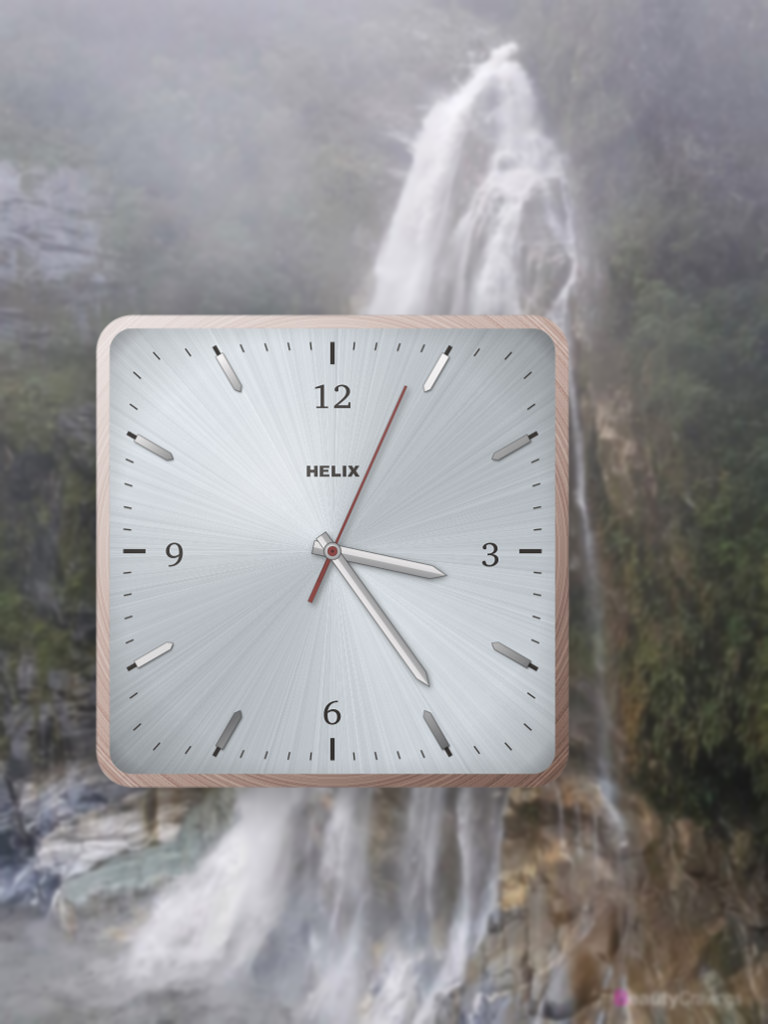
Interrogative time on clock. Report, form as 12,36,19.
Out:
3,24,04
